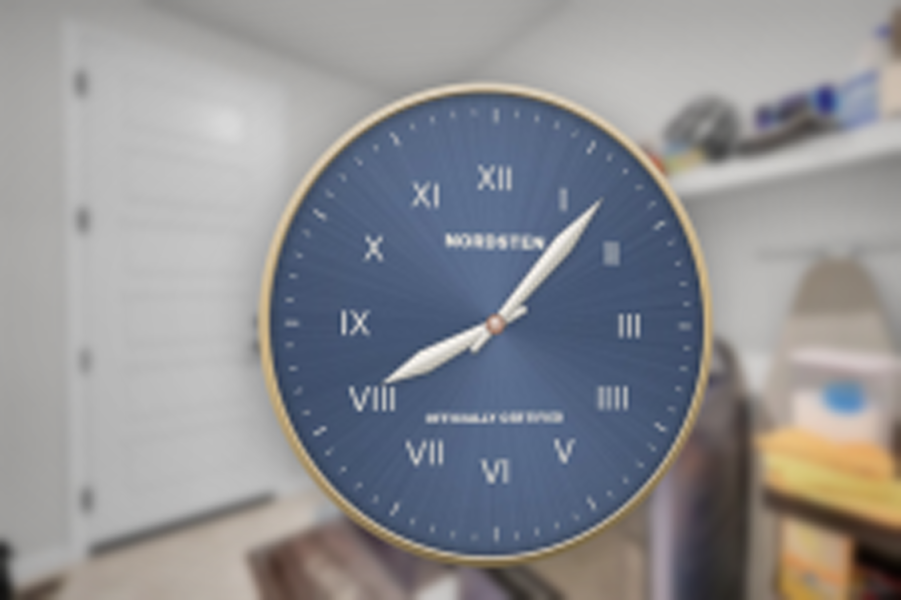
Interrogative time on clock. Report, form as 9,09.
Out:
8,07
